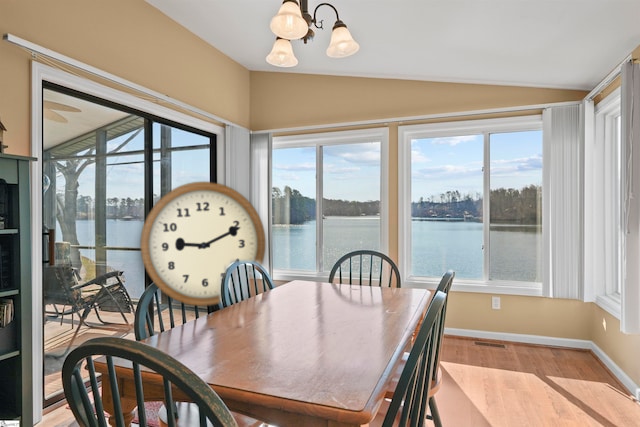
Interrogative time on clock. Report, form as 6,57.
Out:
9,11
